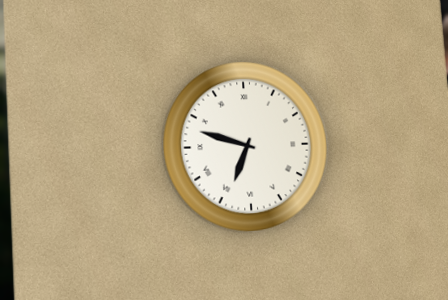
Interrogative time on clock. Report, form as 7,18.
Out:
6,48
